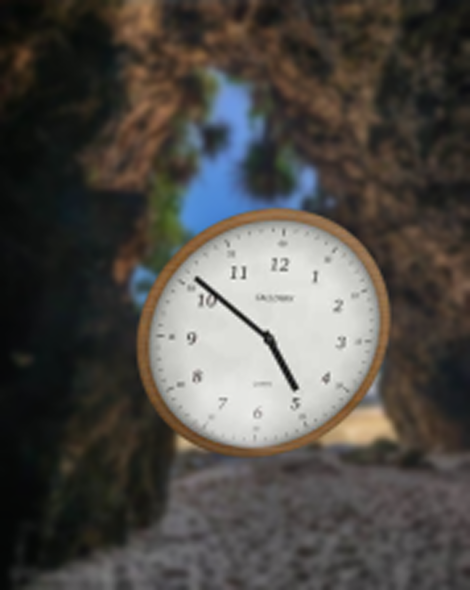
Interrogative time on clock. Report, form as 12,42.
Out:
4,51
